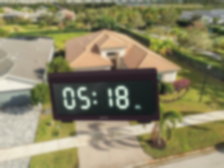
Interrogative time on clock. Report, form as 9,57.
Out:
5,18
